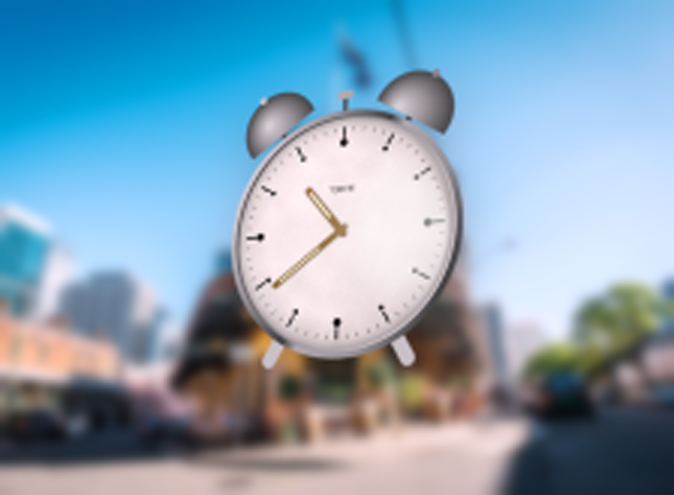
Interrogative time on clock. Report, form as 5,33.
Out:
10,39
